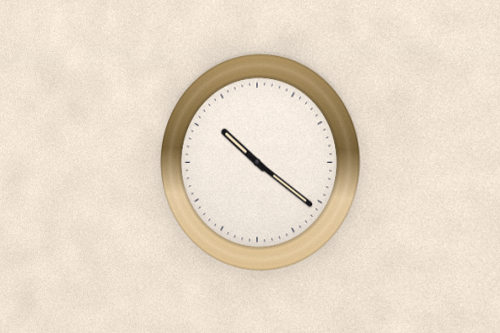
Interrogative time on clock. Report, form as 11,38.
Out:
10,21
